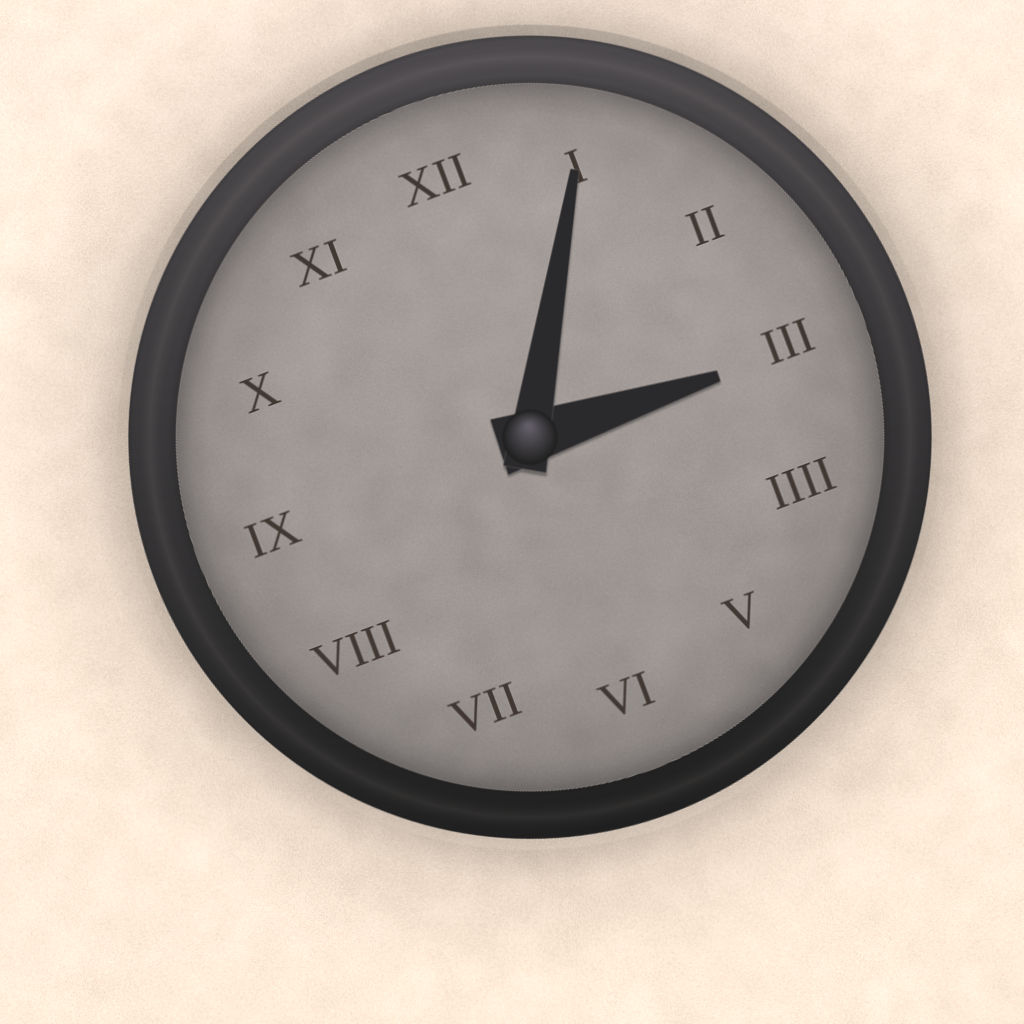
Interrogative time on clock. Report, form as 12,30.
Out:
3,05
